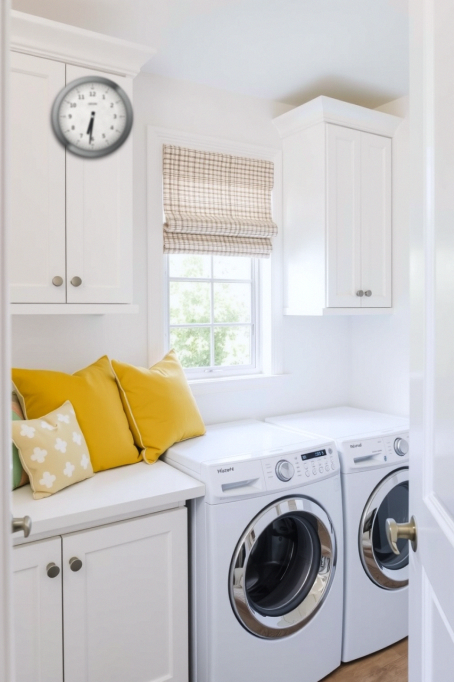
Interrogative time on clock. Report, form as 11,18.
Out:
6,31
